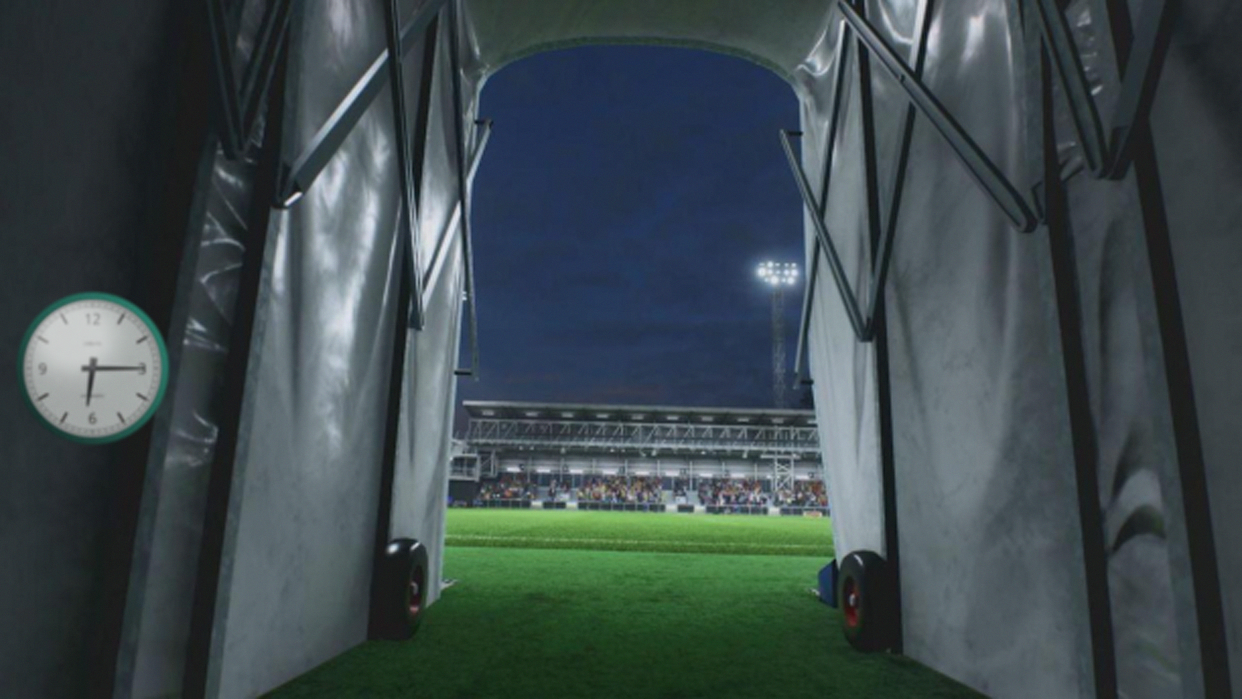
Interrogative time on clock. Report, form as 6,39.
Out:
6,15
